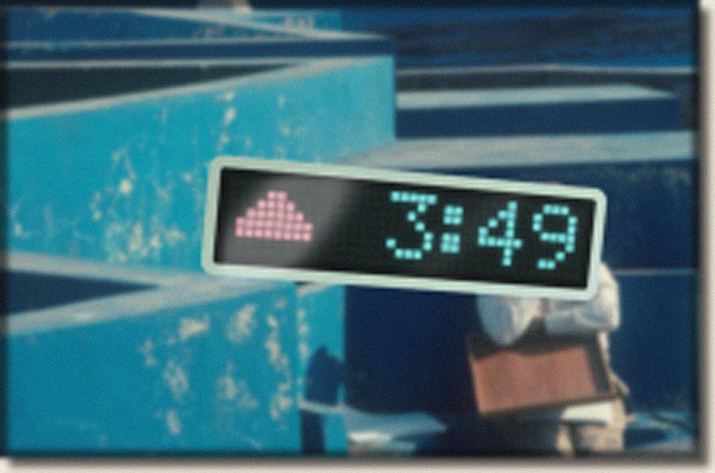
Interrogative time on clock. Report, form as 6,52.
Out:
3,49
